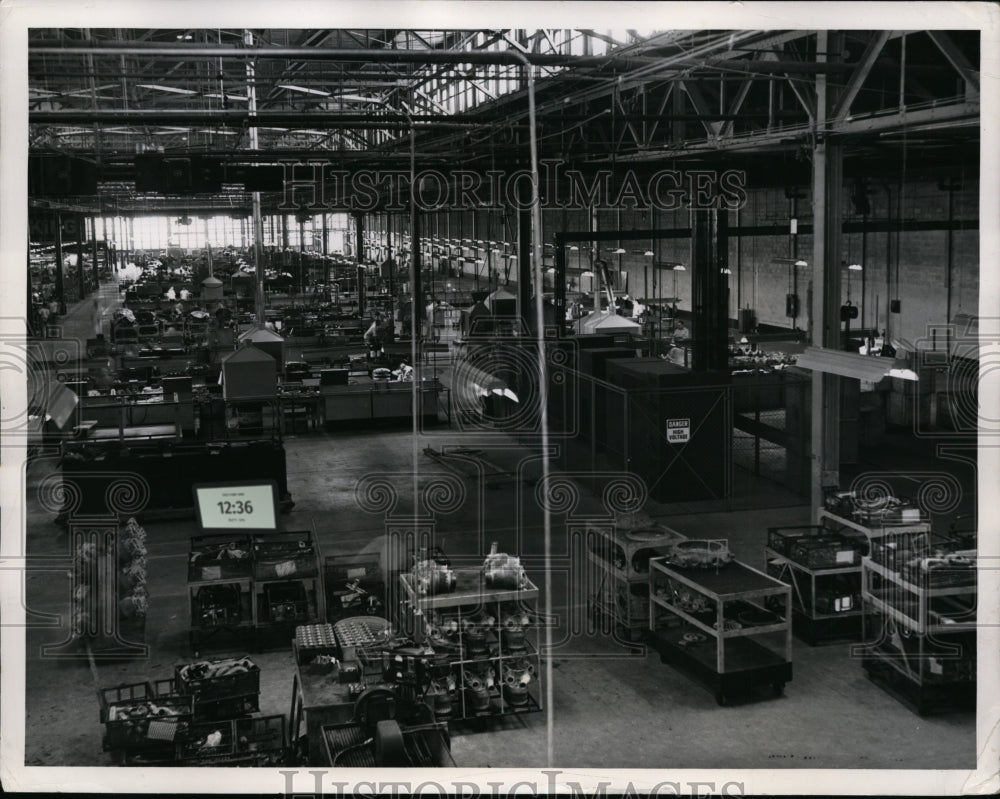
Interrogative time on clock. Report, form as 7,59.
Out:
12,36
